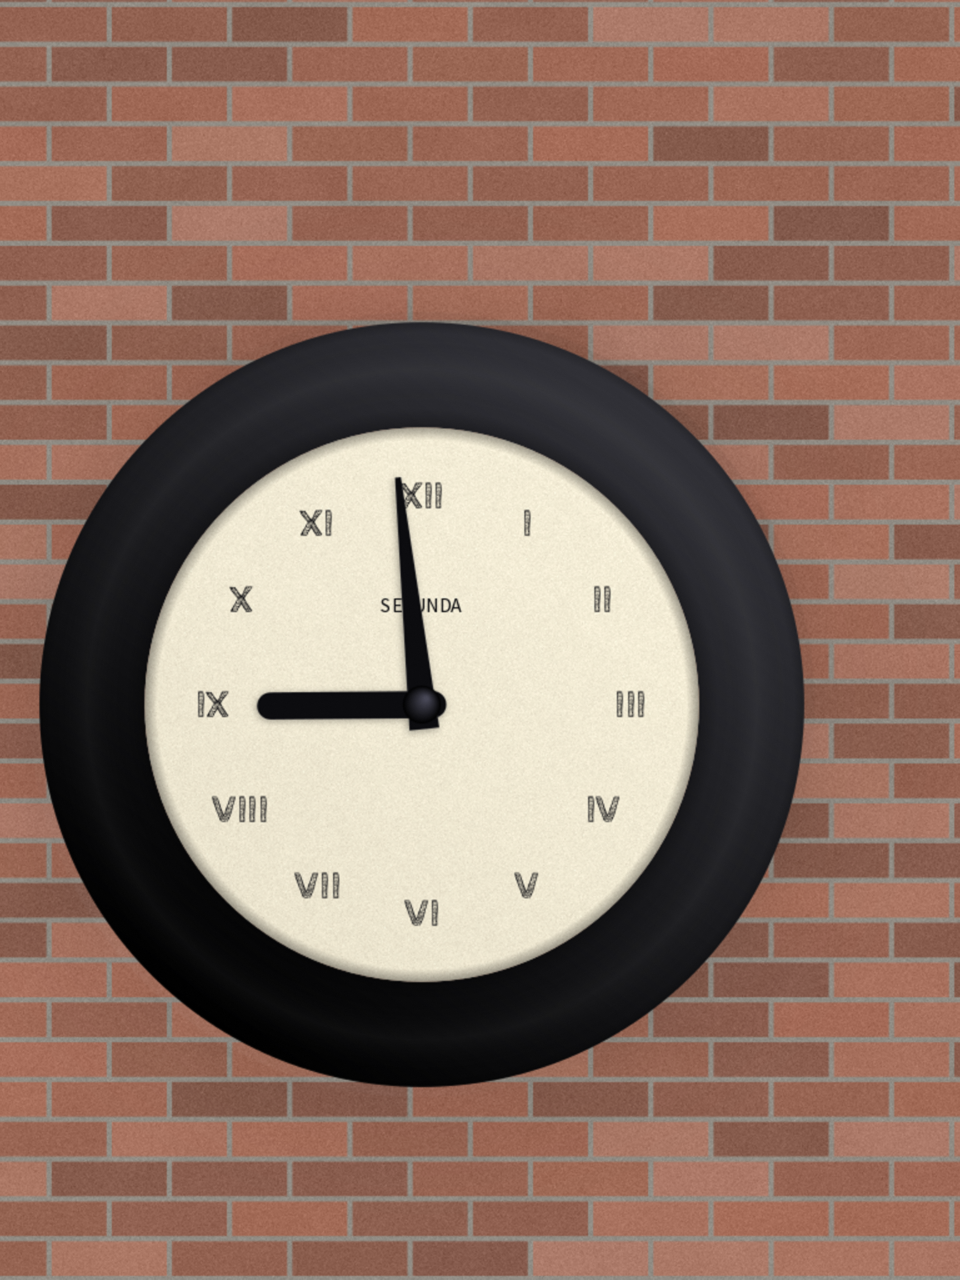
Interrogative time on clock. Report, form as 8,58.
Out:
8,59
